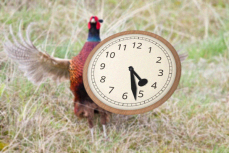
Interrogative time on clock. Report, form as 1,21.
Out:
4,27
